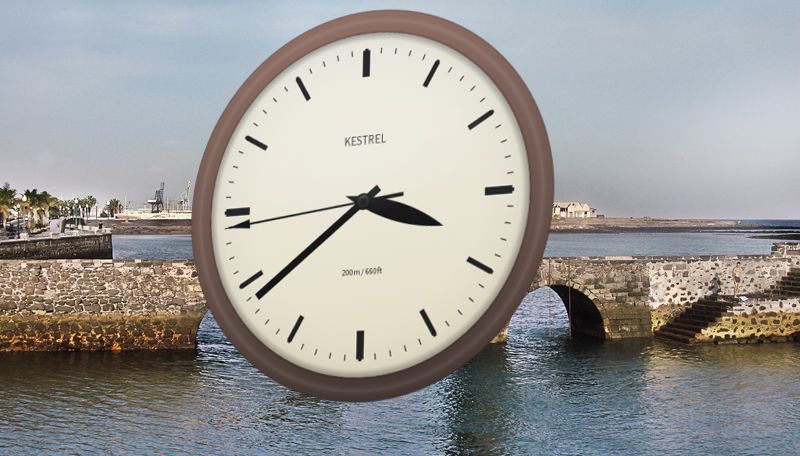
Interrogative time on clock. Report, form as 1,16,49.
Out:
3,38,44
